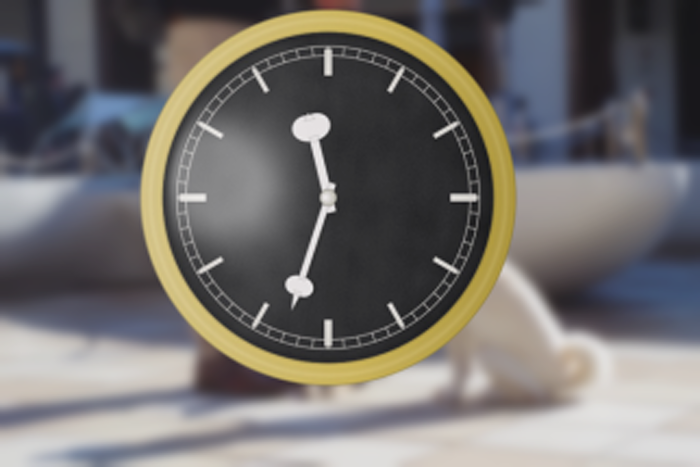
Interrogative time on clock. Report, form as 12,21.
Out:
11,33
